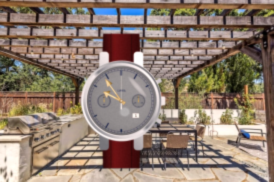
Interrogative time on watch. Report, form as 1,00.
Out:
9,54
